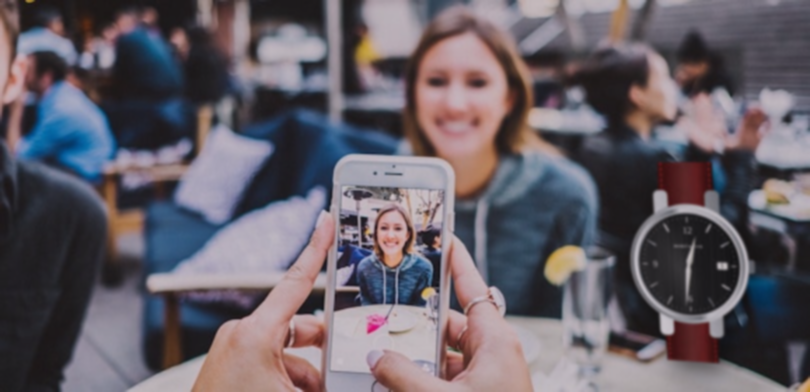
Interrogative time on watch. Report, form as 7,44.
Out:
12,31
